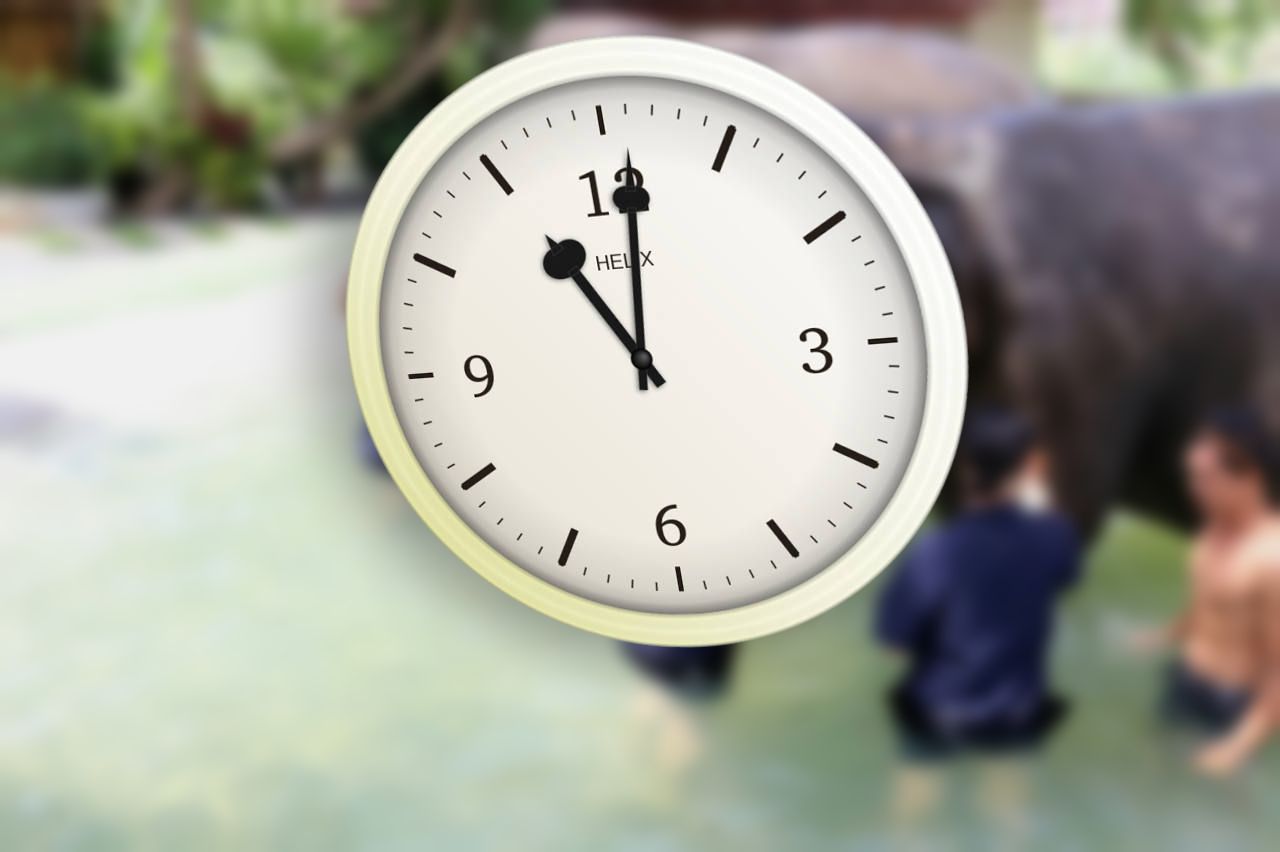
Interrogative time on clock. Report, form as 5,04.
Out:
11,01
